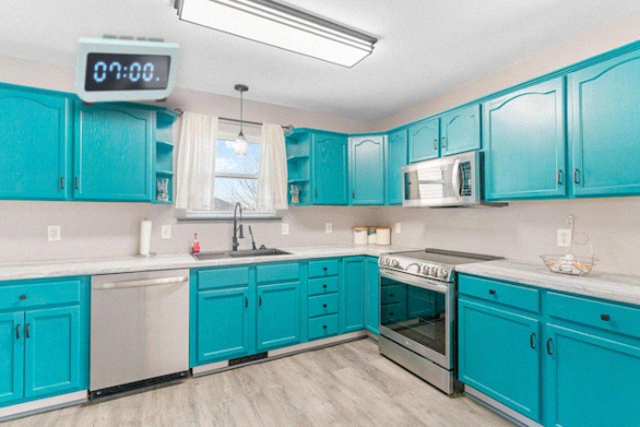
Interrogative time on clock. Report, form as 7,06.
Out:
7,00
